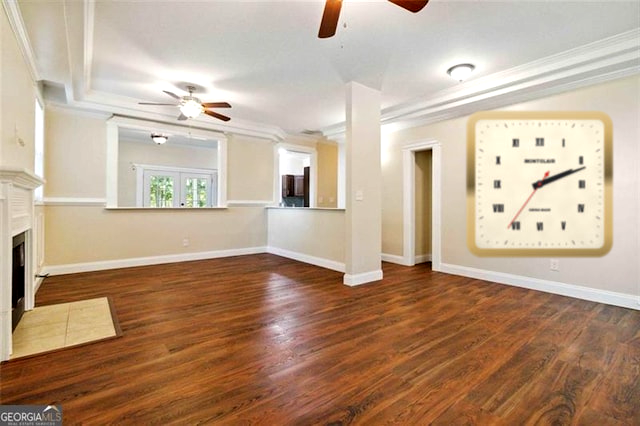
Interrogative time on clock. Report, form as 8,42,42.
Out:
2,11,36
